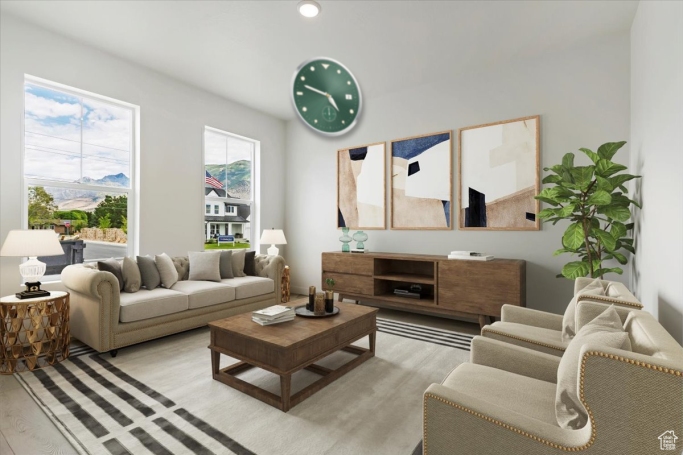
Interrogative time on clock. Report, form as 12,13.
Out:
4,48
